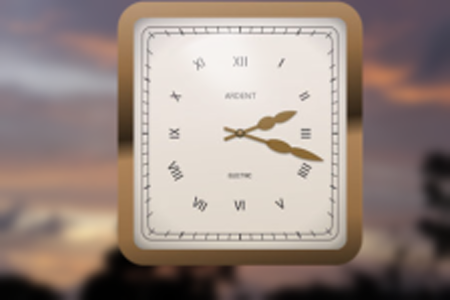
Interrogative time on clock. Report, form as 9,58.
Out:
2,18
